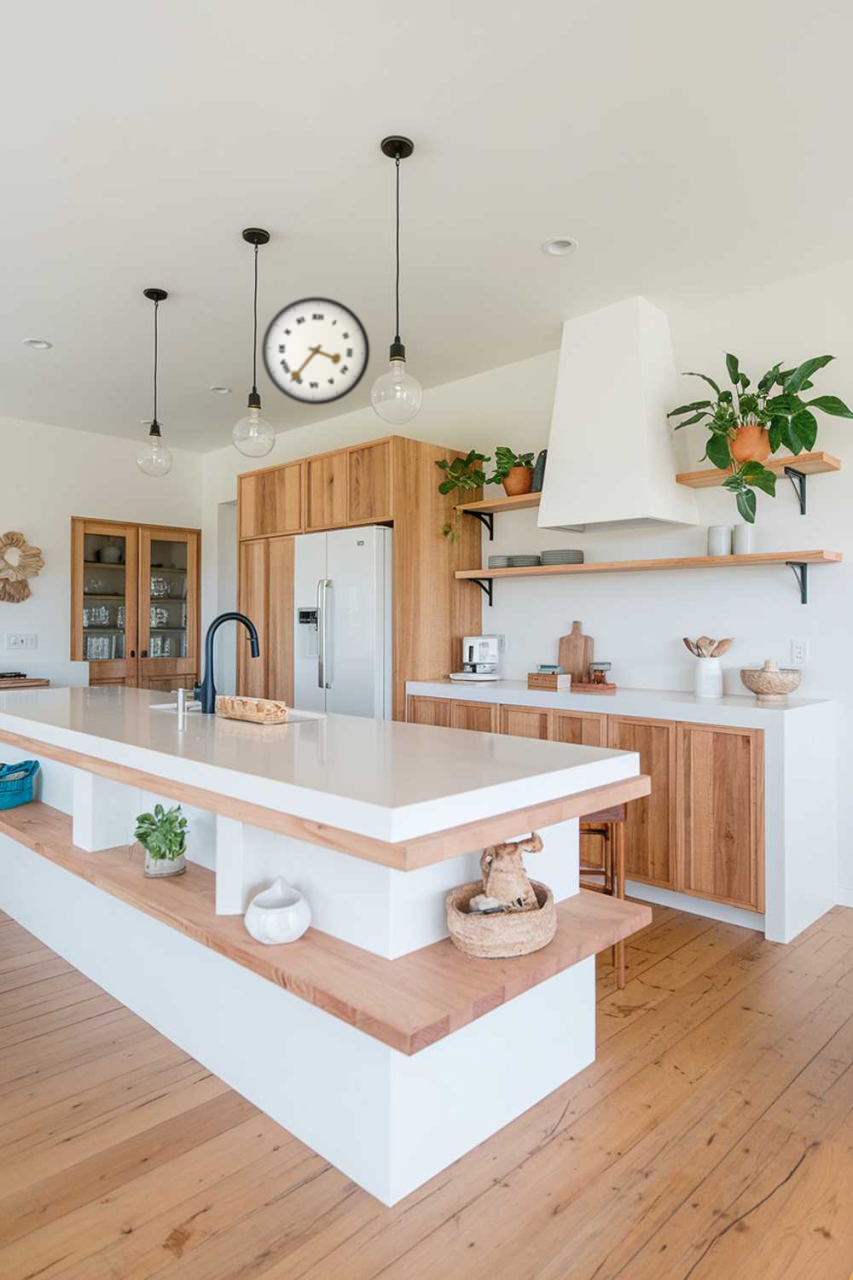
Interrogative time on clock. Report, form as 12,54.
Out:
3,36
